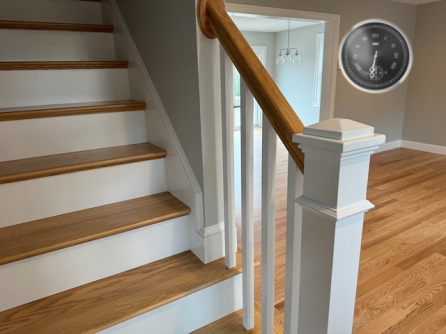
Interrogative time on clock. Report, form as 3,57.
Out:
6,32
